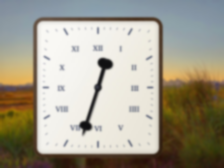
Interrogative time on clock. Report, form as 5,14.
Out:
12,33
